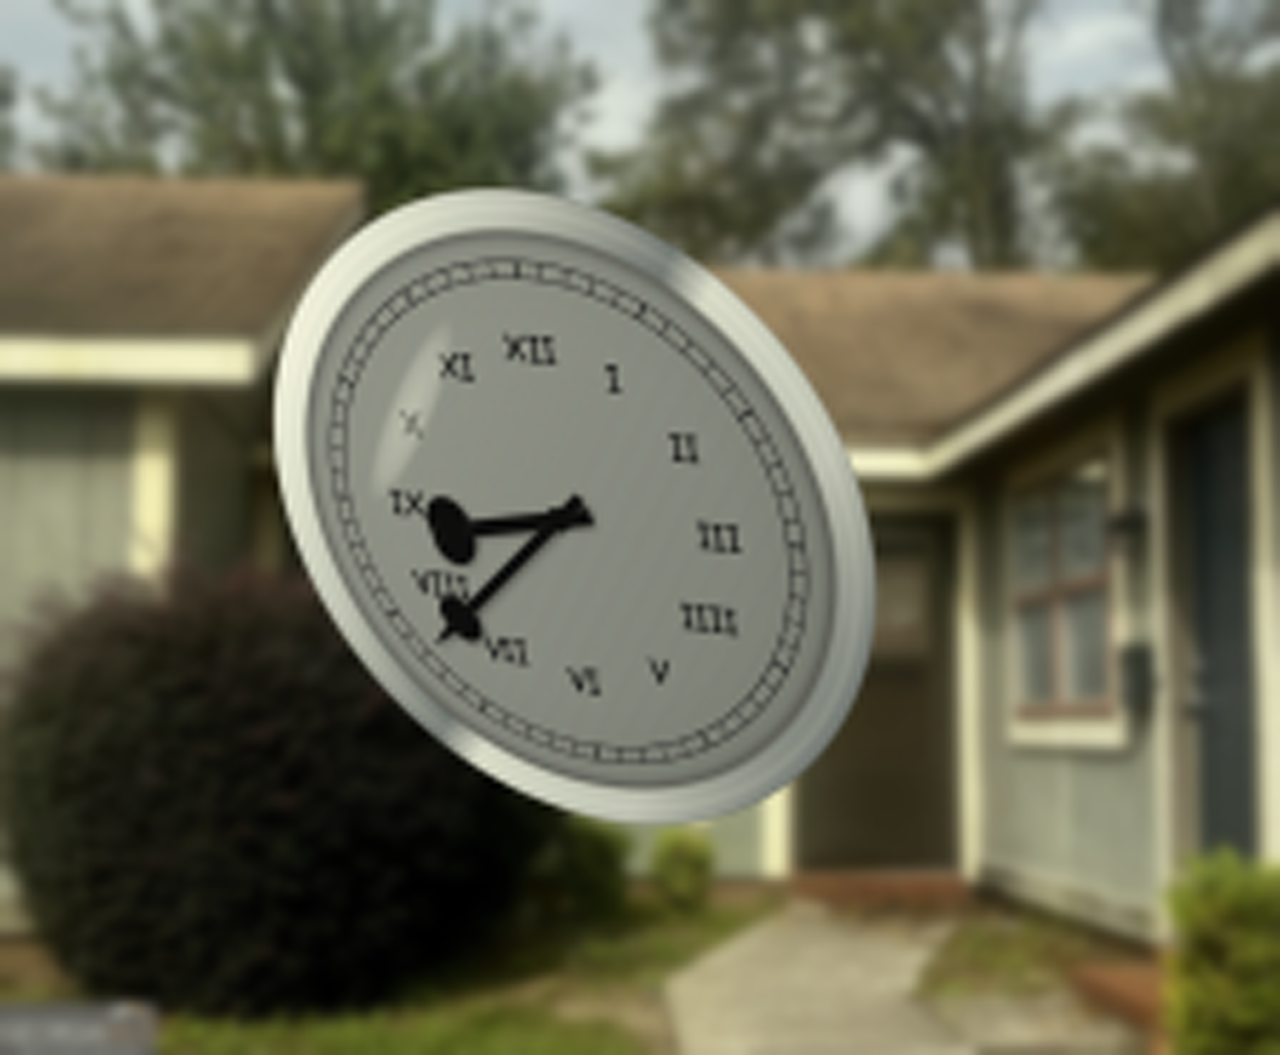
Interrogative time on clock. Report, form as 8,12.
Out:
8,38
